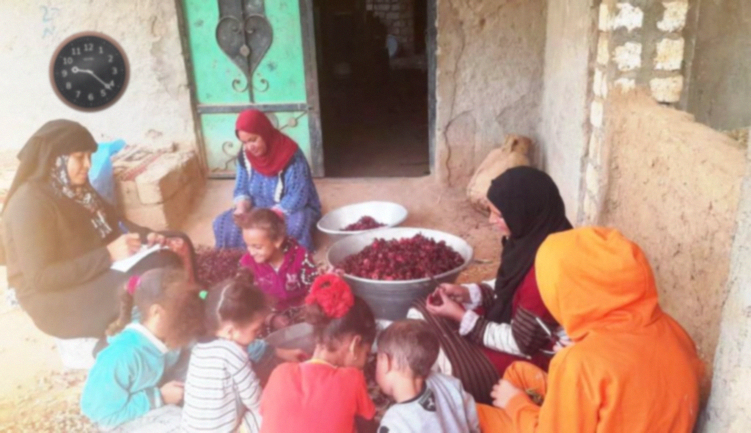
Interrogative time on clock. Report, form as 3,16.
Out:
9,22
